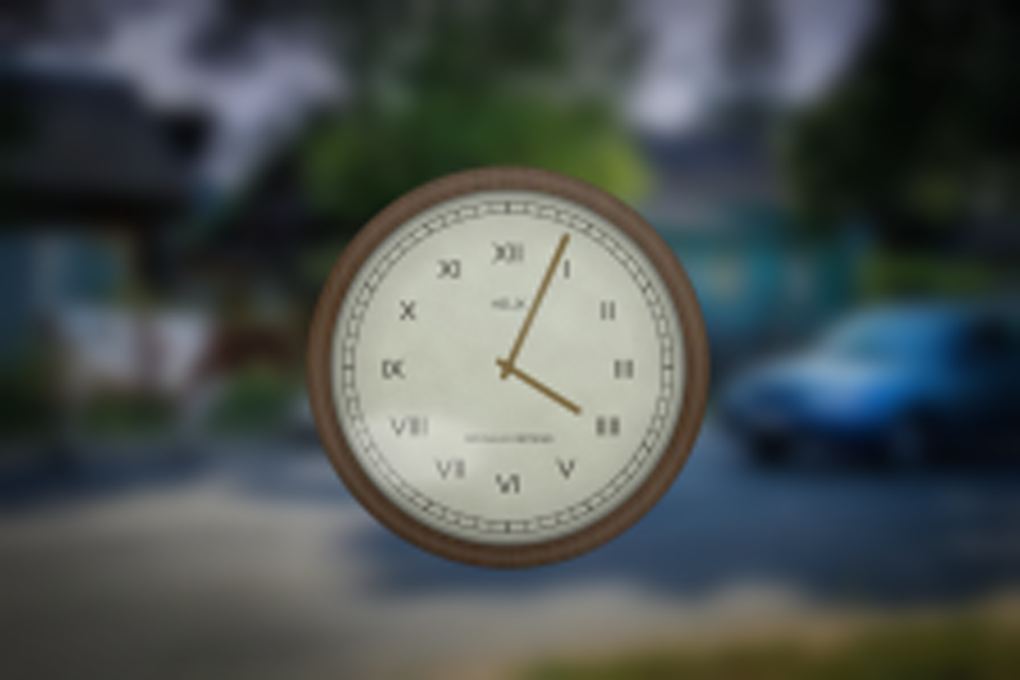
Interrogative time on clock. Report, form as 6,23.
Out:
4,04
